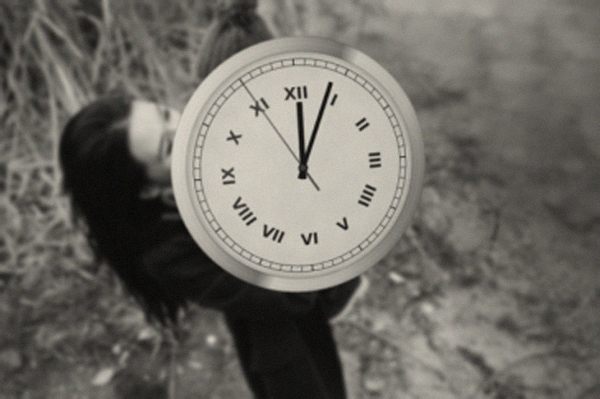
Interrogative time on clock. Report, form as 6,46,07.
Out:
12,03,55
